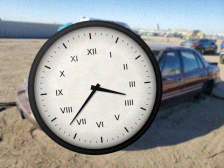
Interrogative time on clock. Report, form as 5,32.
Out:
3,37
